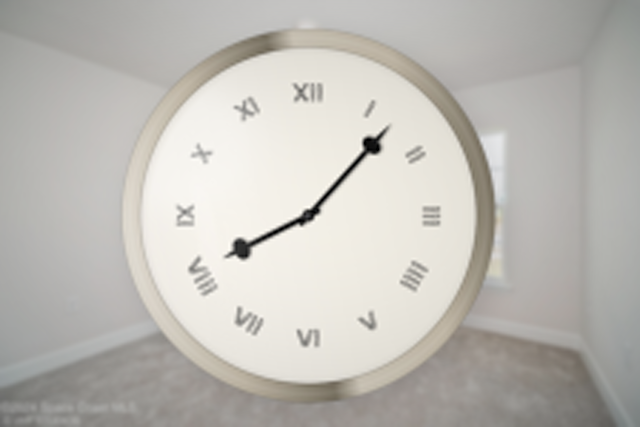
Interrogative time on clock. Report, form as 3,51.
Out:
8,07
